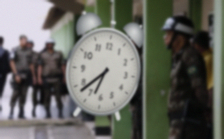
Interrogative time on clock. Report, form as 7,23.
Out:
6,38
